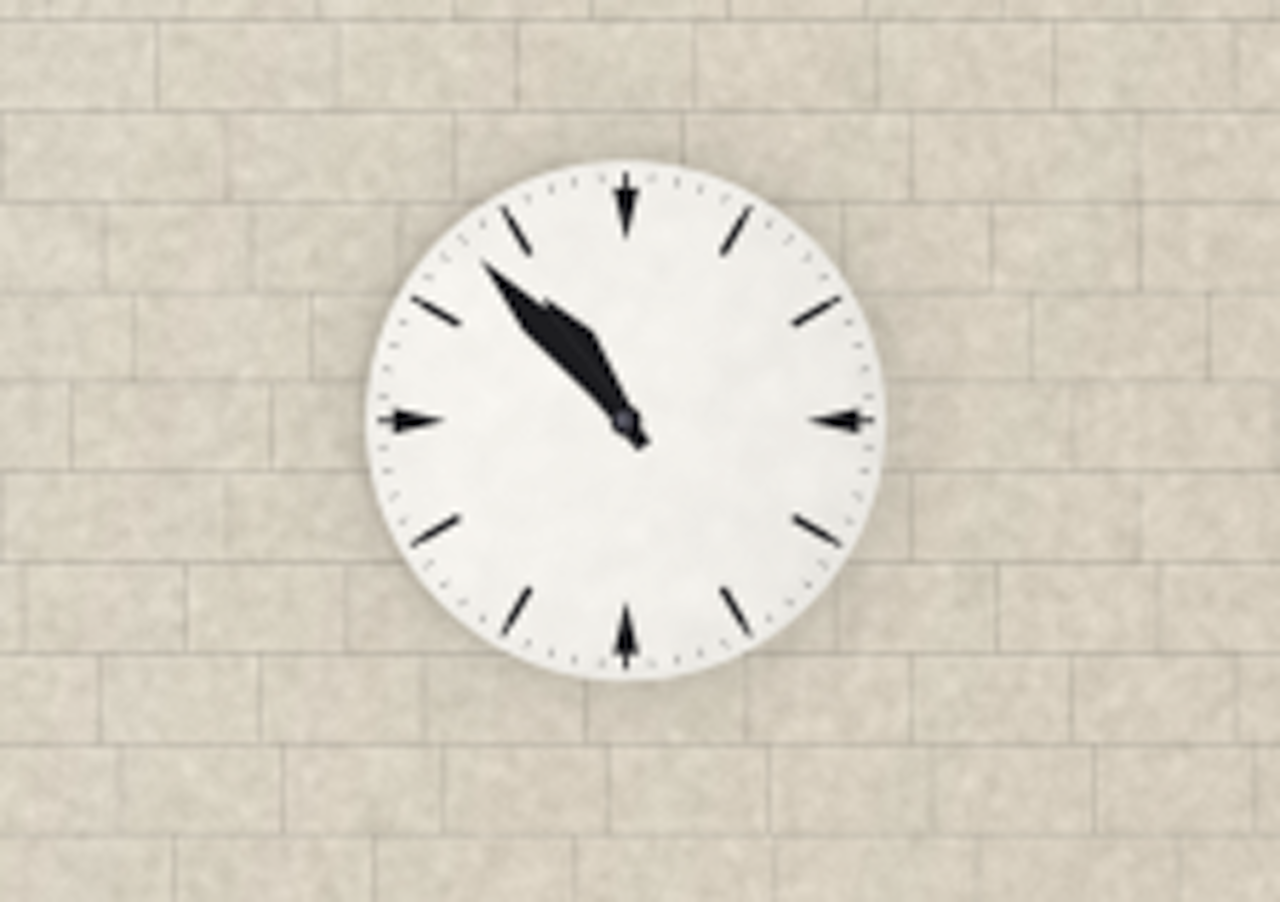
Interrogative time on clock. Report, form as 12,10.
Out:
10,53
